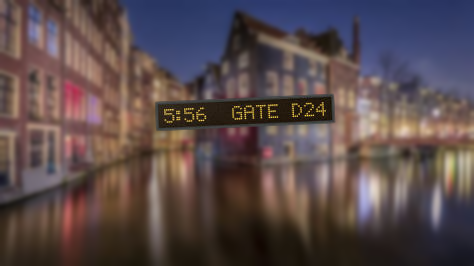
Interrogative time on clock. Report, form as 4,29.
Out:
5,56
